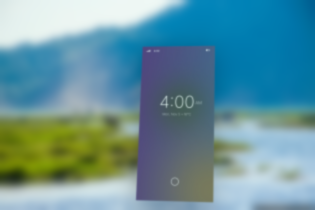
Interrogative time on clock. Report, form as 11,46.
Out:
4,00
